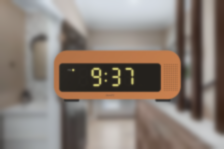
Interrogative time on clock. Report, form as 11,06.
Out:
9,37
